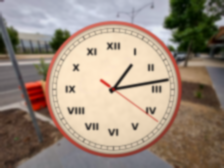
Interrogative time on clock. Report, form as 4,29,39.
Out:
1,13,21
